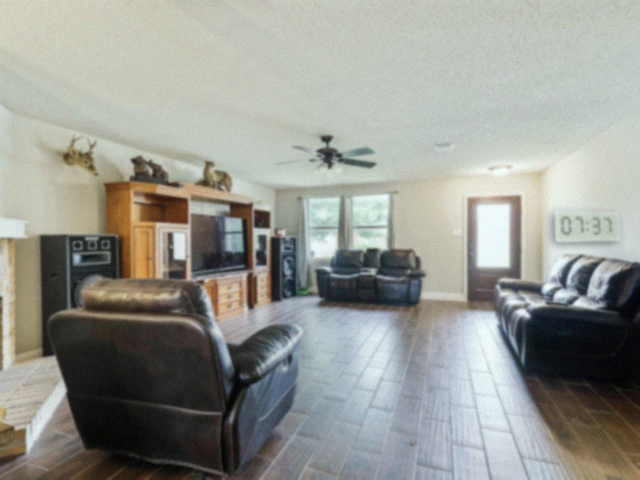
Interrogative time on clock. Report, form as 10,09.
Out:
7,37
